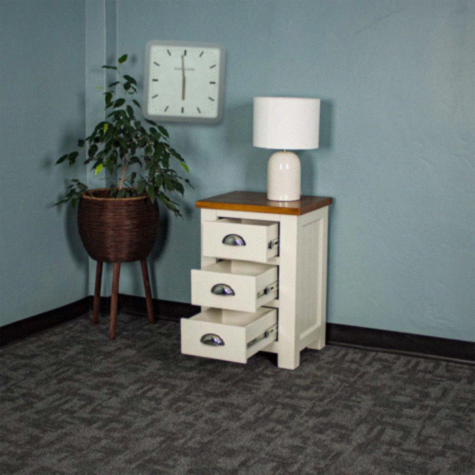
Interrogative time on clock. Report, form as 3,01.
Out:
5,59
